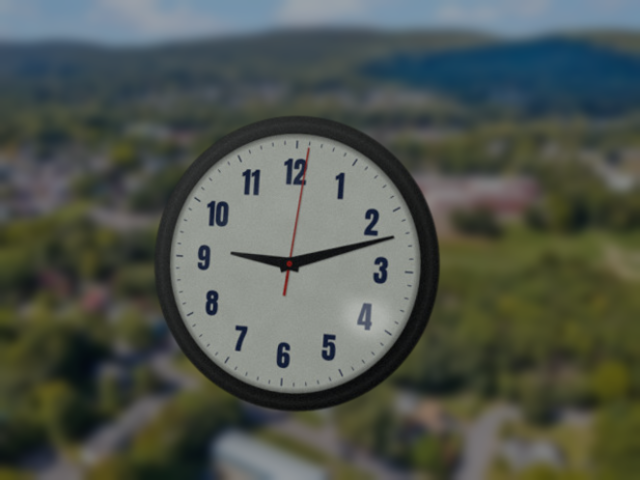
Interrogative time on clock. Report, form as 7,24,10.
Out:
9,12,01
